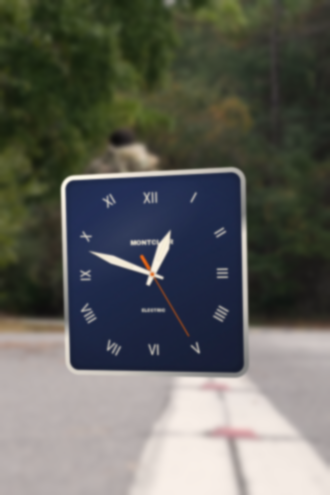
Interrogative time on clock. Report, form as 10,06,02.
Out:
12,48,25
